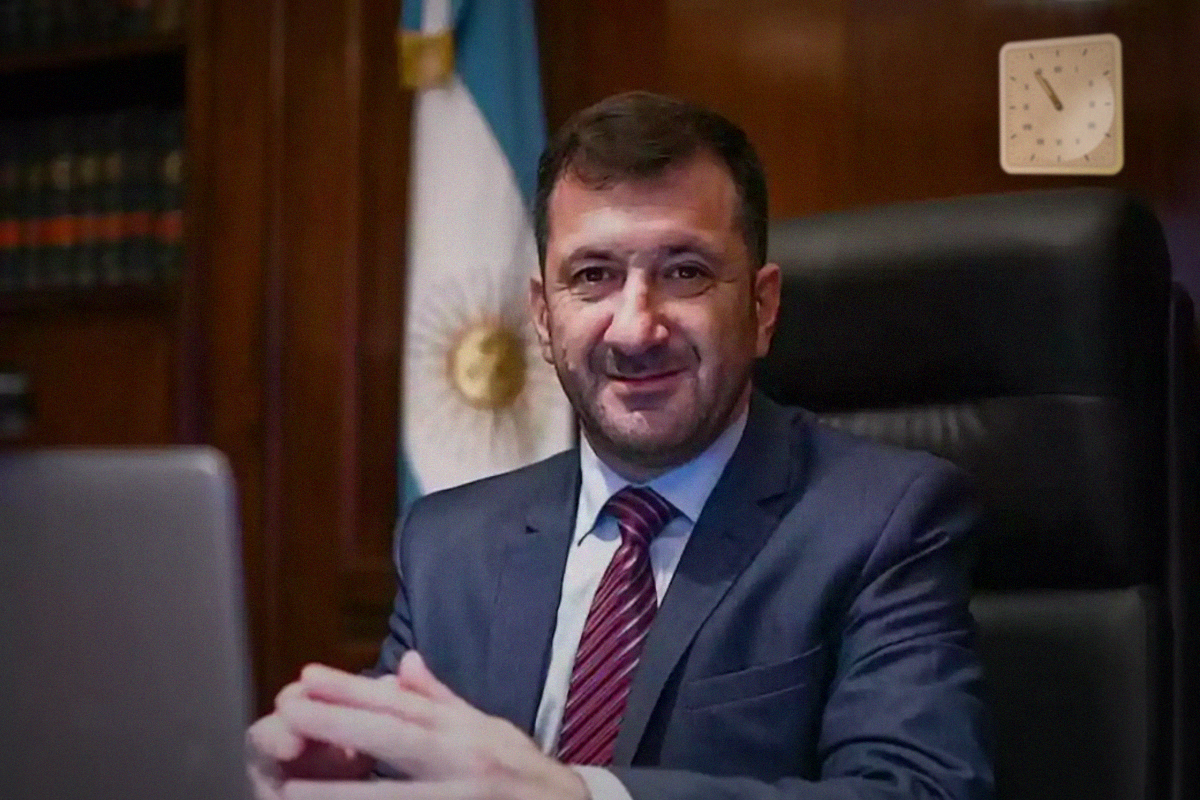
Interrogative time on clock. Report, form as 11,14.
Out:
10,54
